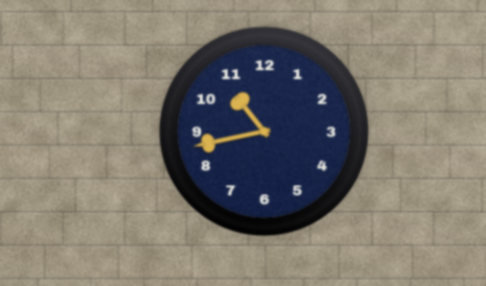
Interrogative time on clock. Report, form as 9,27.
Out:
10,43
